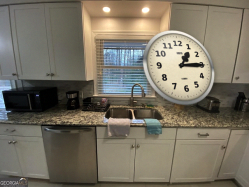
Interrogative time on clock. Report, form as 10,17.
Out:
1,15
